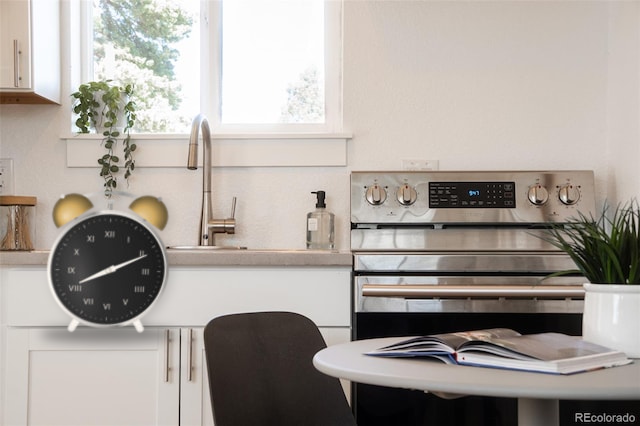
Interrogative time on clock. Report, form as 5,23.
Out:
8,11
